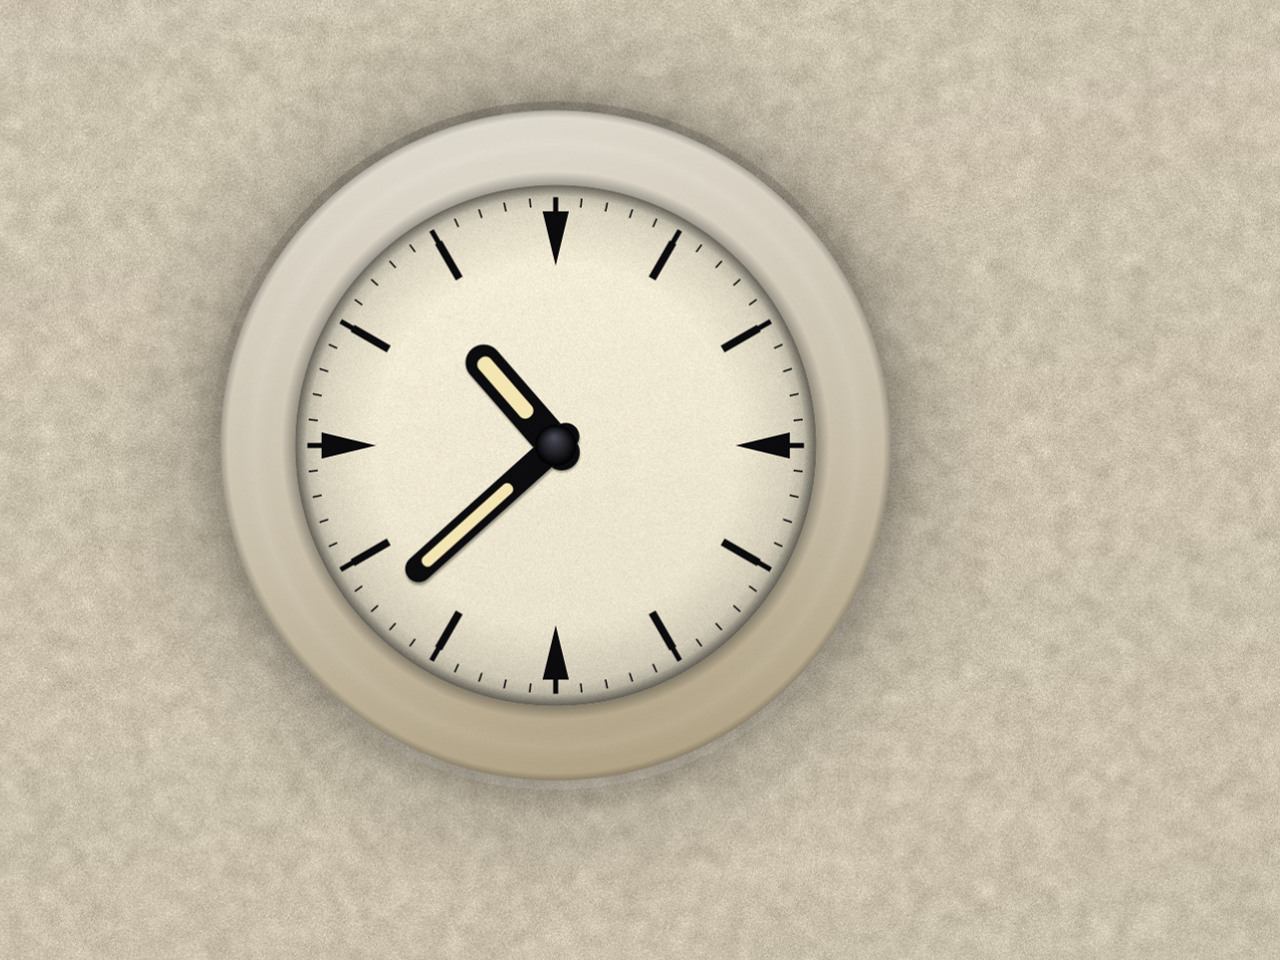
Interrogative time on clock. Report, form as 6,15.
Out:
10,38
